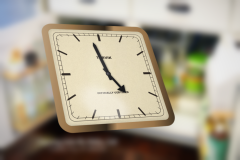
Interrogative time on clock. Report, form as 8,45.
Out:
4,58
